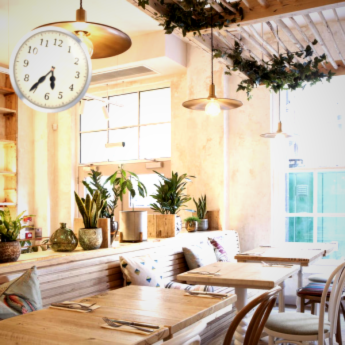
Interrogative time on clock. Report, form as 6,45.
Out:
5,36
